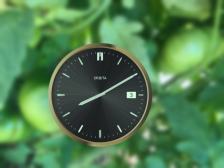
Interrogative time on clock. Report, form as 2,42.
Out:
8,10
